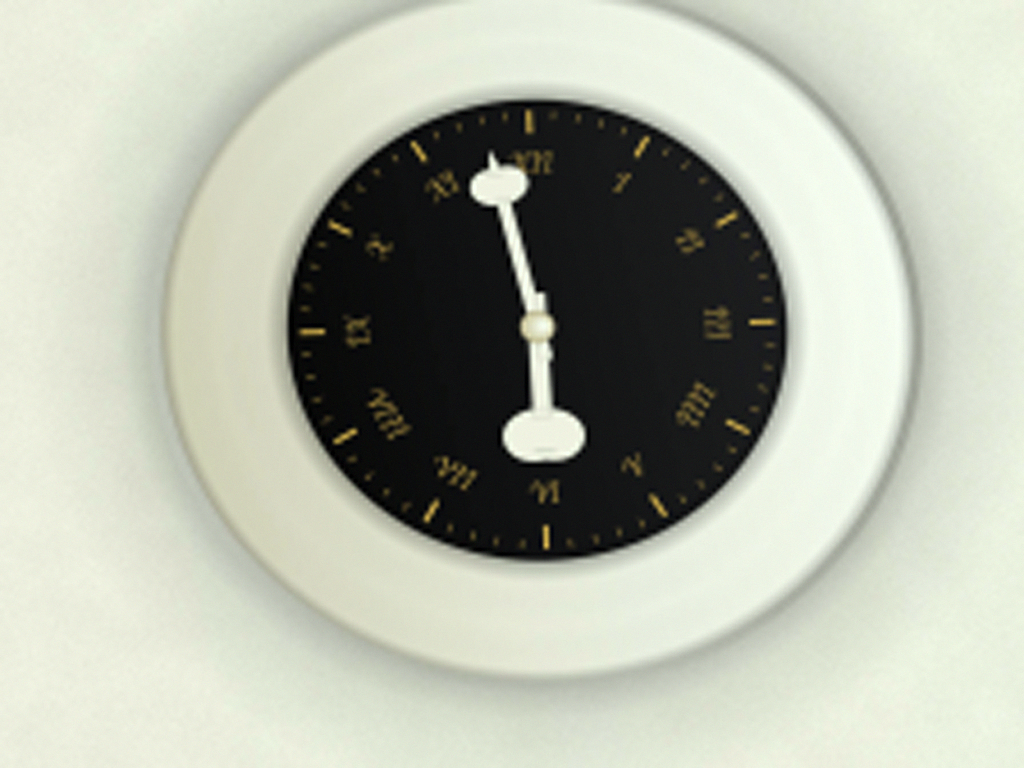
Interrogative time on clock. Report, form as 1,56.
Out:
5,58
